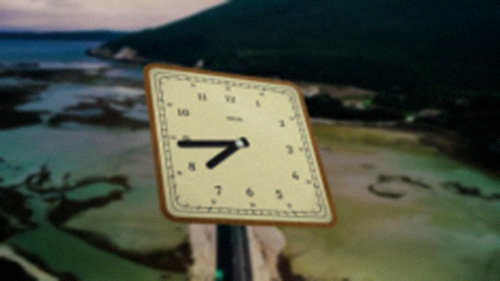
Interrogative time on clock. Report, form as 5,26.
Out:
7,44
